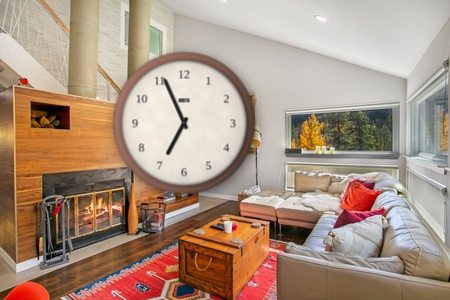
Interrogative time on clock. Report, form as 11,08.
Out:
6,56
